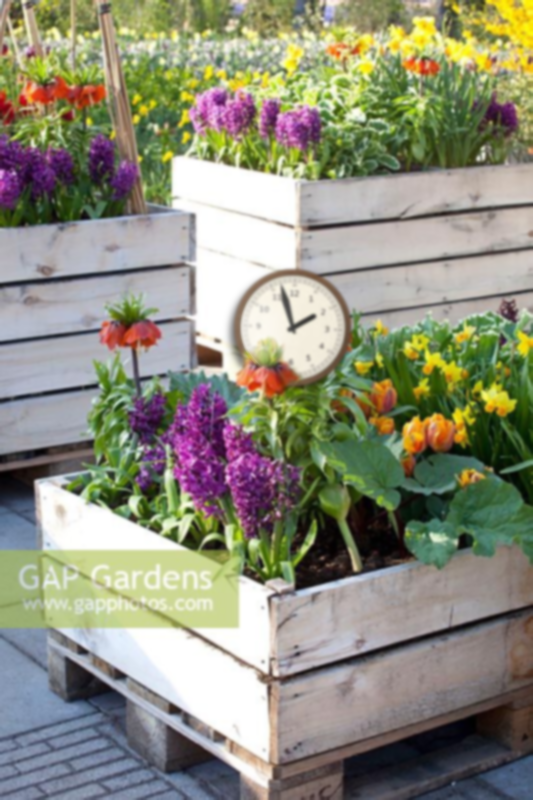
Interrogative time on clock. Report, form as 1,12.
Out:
1,57
